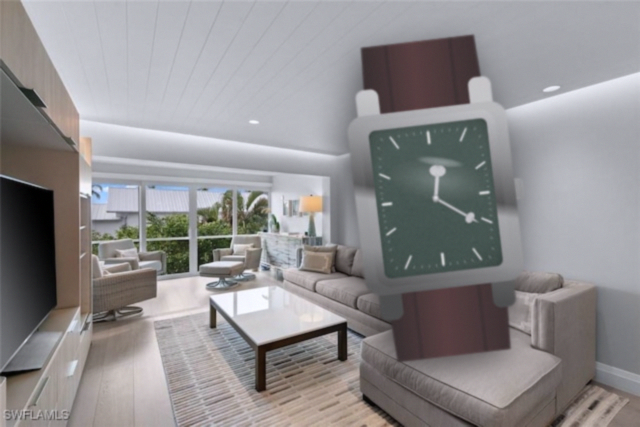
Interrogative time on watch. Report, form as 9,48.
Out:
12,21
